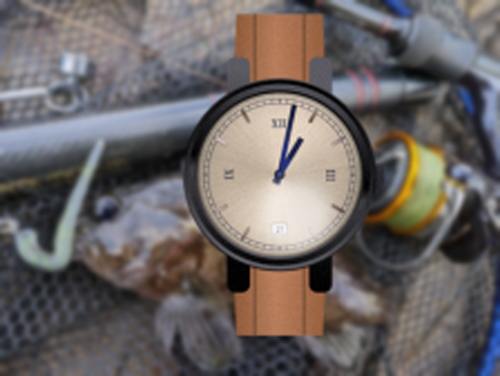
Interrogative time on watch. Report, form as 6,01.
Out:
1,02
